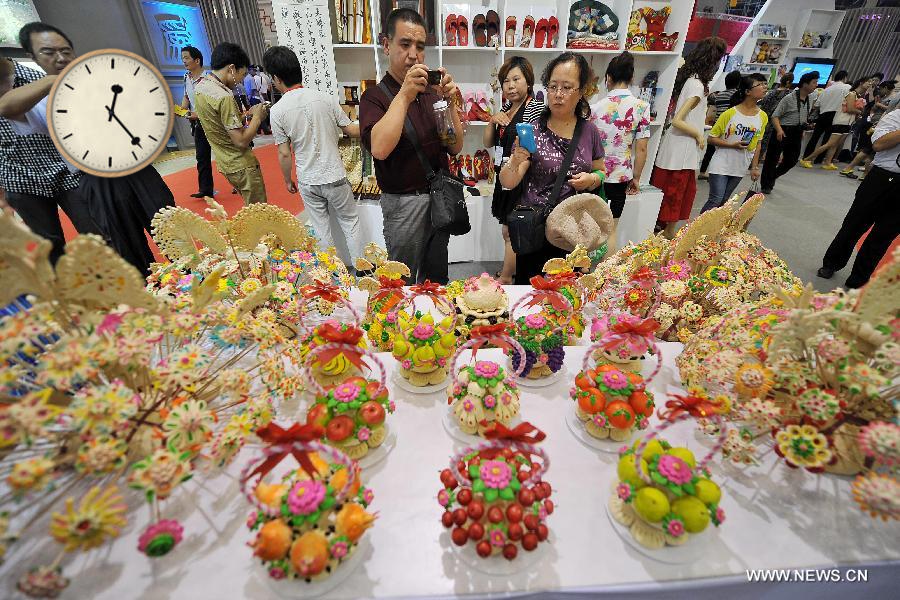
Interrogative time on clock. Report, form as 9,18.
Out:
12,23
